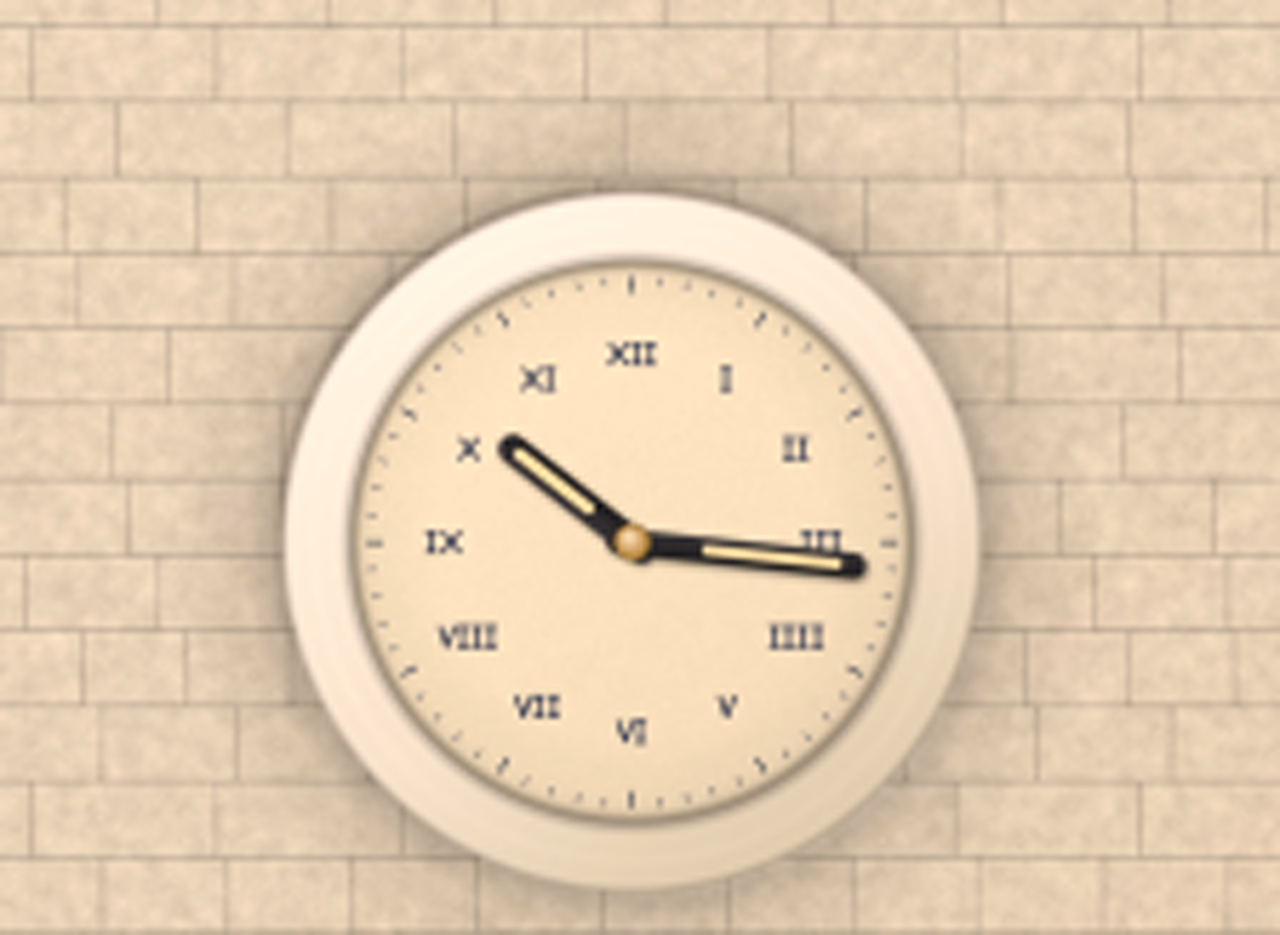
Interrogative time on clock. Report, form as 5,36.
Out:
10,16
